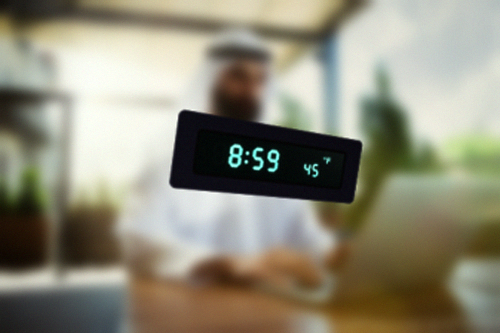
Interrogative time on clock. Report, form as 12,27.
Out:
8,59
